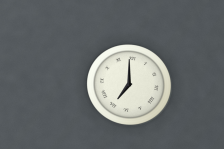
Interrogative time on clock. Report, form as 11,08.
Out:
6,59
